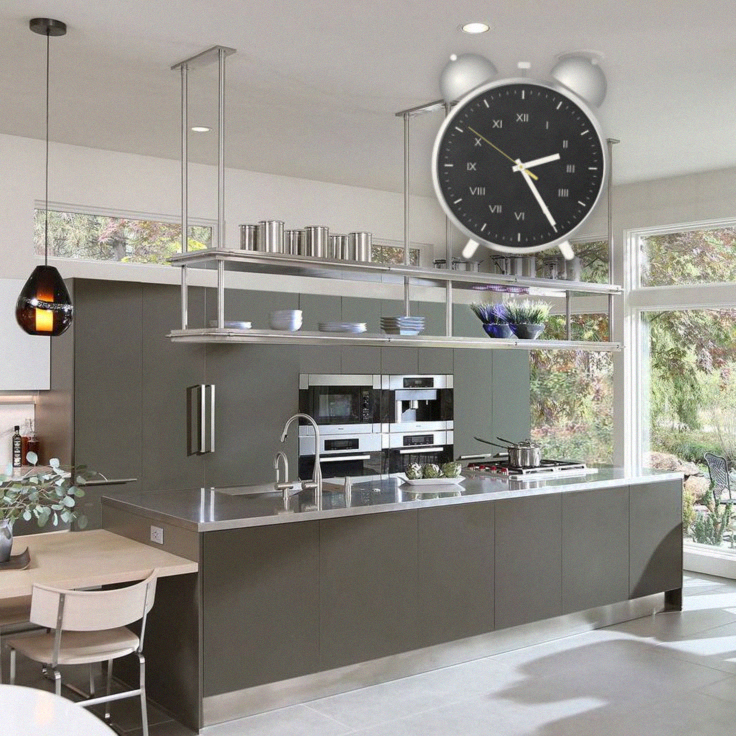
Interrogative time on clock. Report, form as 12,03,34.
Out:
2,24,51
